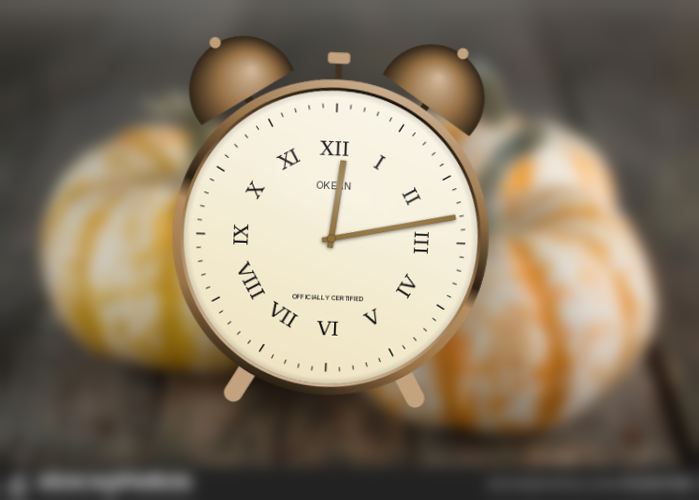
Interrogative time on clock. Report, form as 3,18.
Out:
12,13
